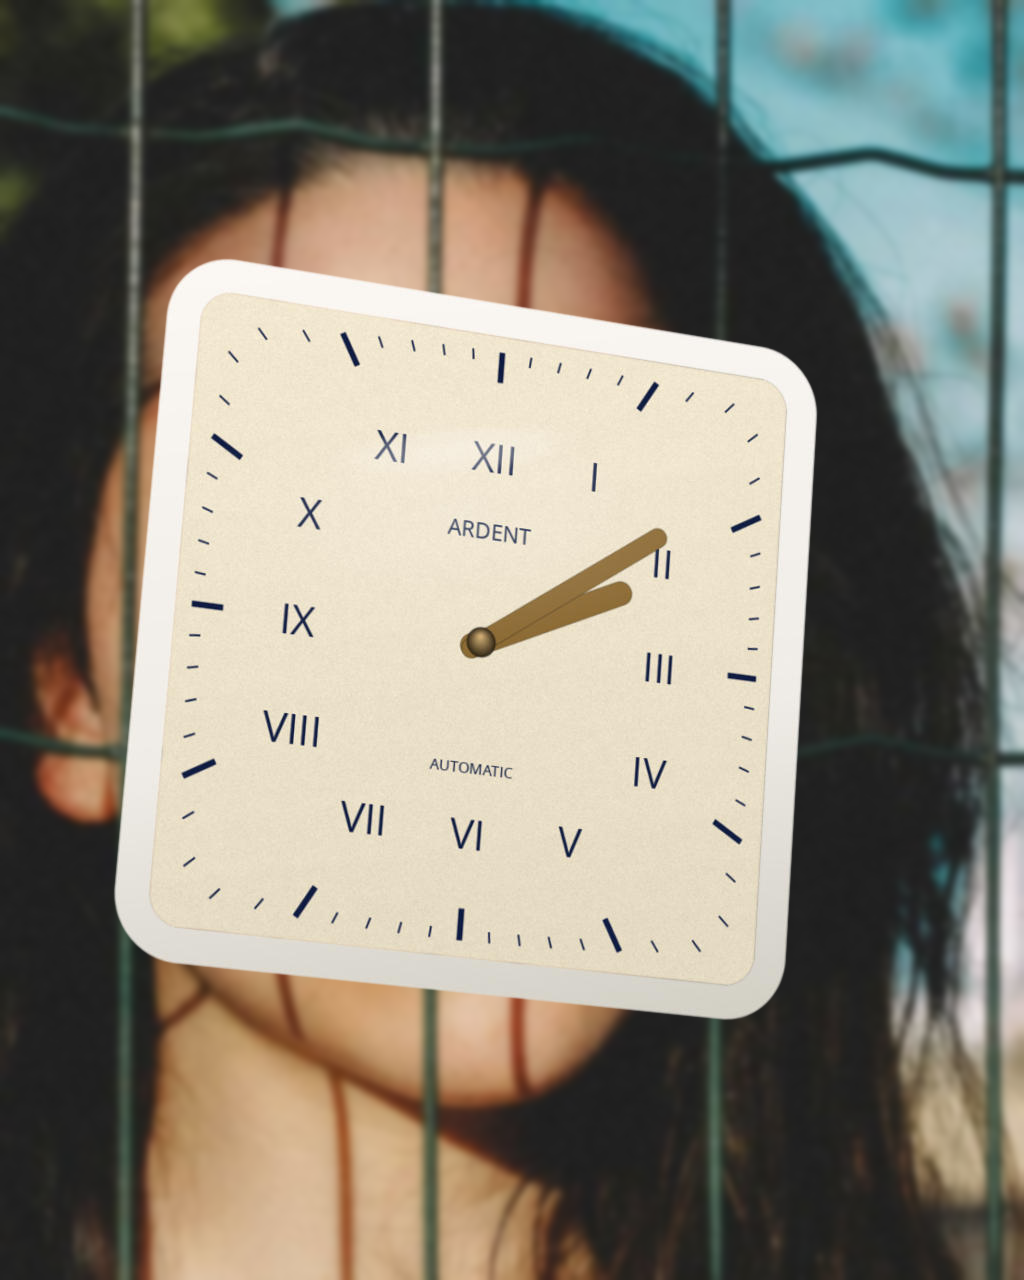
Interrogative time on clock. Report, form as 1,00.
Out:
2,09
